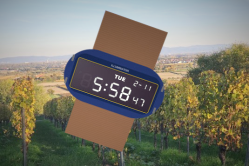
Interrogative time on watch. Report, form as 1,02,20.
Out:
5,58,47
